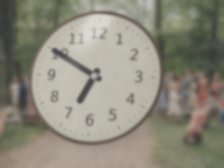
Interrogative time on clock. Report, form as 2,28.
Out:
6,50
